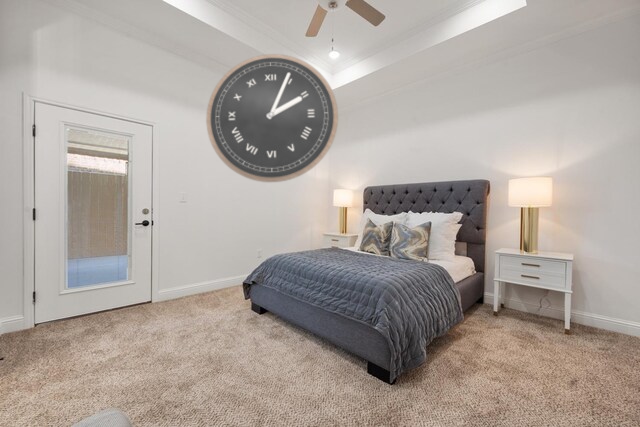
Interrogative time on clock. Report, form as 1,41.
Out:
2,04
